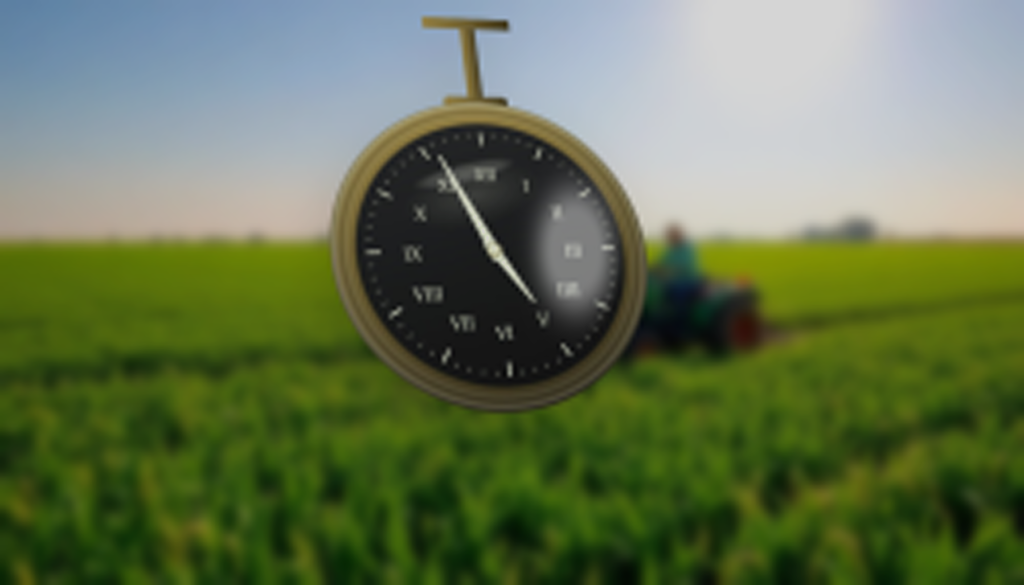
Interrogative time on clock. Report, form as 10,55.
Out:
4,56
